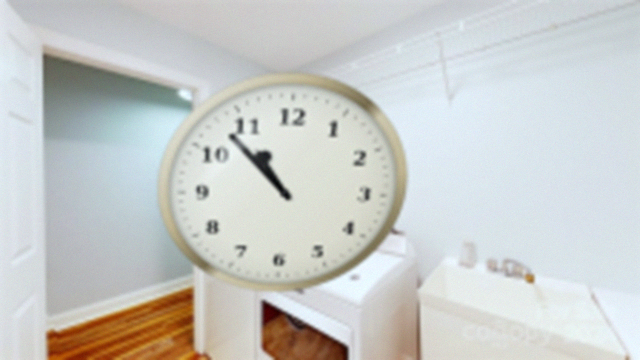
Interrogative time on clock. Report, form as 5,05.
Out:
10,53
